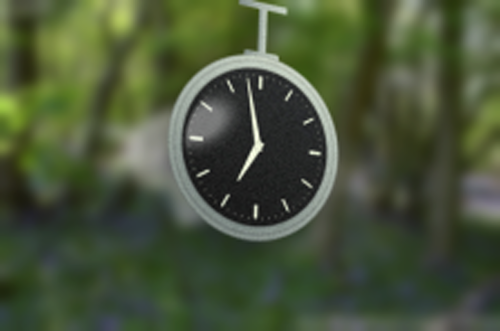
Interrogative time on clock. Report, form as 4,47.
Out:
6,58
